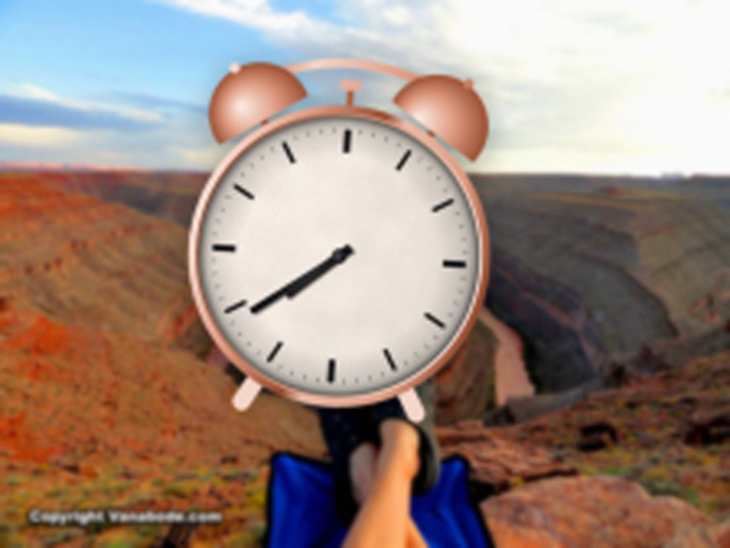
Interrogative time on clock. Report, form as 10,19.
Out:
7,39
